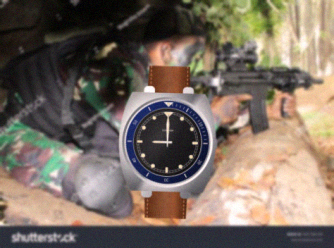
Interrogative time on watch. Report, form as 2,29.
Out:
9,00
